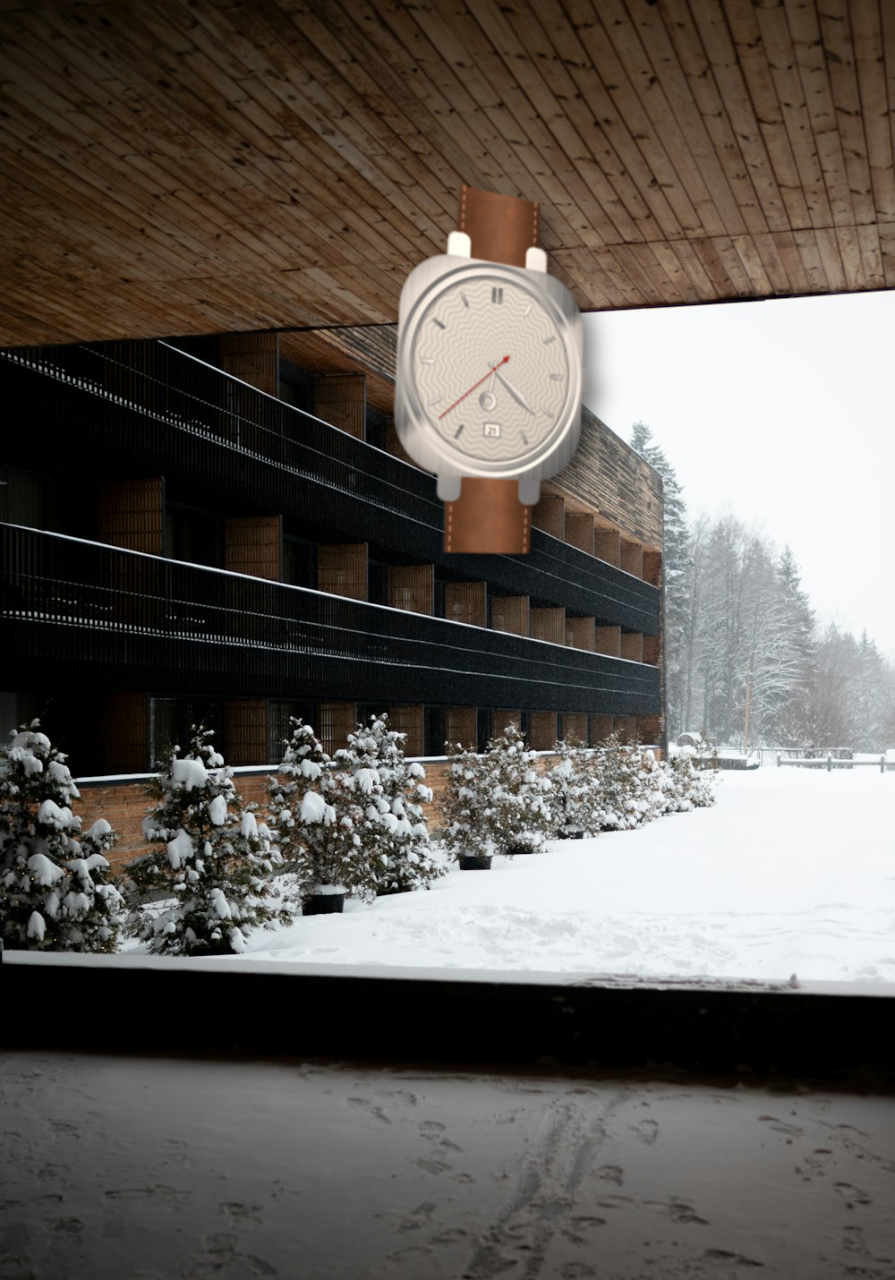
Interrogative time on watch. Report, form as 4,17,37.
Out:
6,21,38
